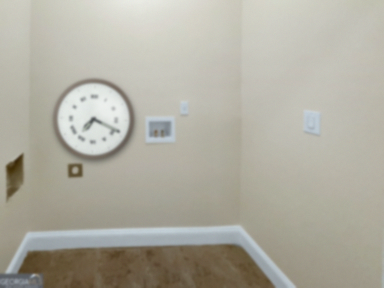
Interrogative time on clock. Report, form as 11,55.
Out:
7,19
